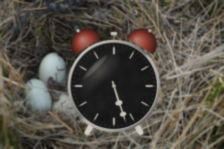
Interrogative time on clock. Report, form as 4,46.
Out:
5,27
